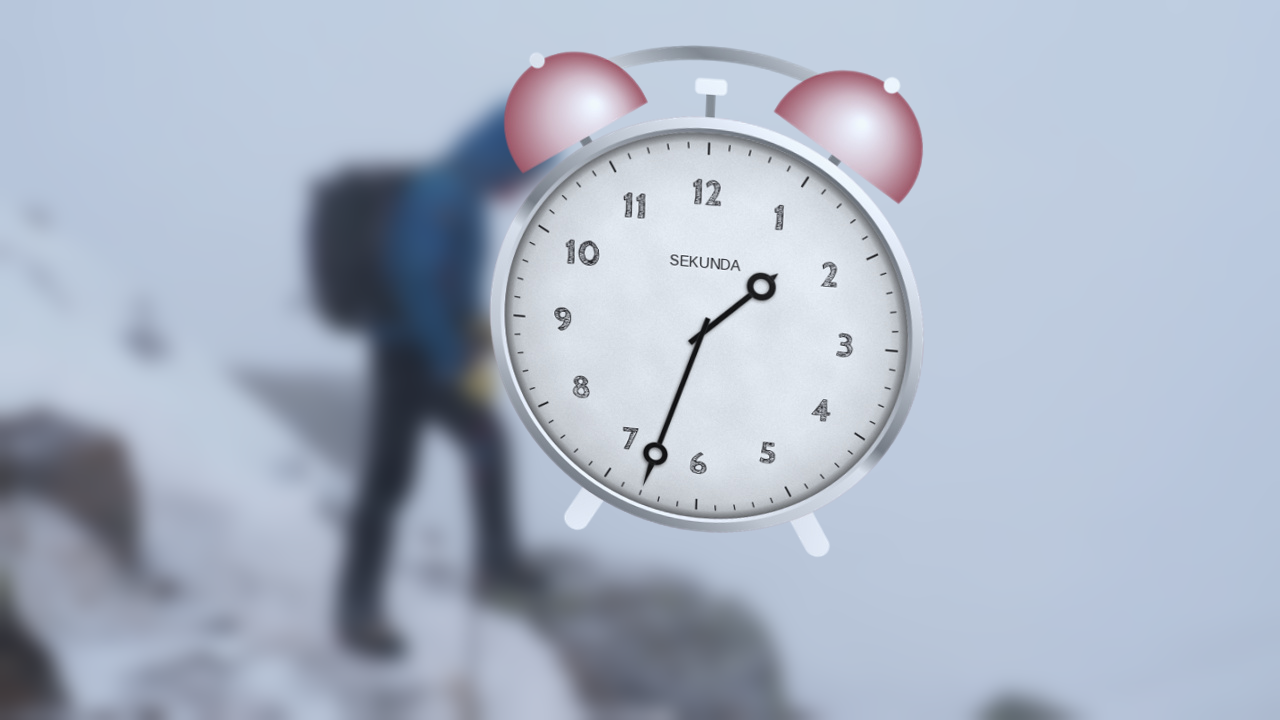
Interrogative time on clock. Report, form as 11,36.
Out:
1,33
